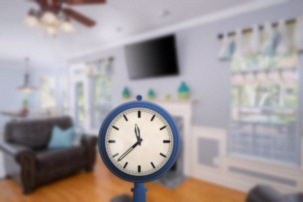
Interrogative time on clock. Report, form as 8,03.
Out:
11,38
